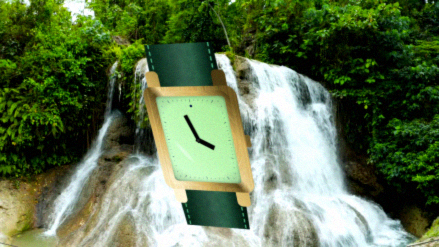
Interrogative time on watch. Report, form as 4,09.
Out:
3,57
